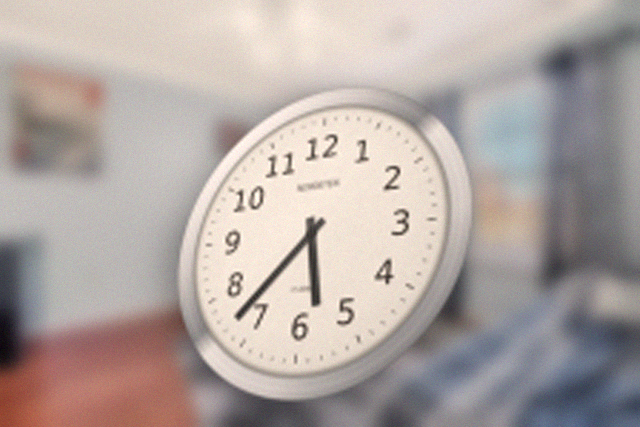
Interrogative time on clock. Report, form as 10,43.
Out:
5,37
